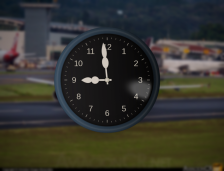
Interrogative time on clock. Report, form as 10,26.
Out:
8,59
